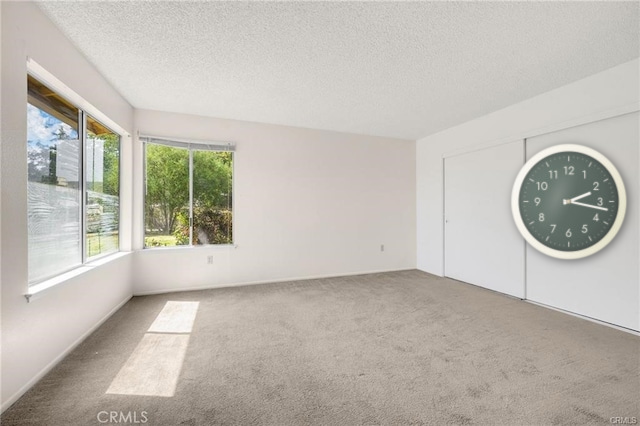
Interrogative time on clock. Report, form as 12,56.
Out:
2,17
